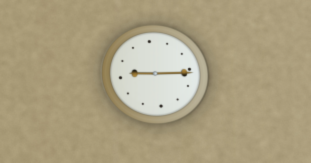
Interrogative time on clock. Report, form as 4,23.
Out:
9,16
